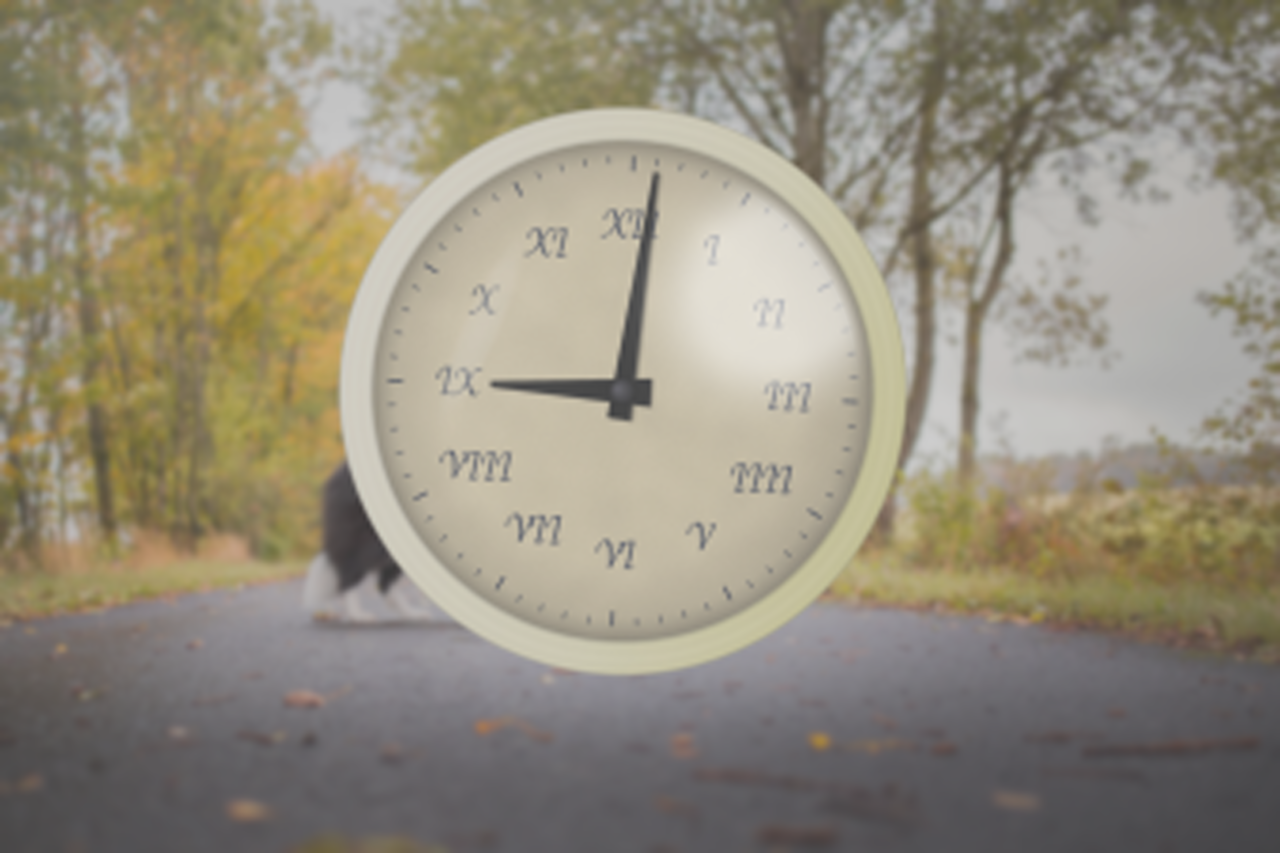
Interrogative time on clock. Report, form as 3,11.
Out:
9,01
